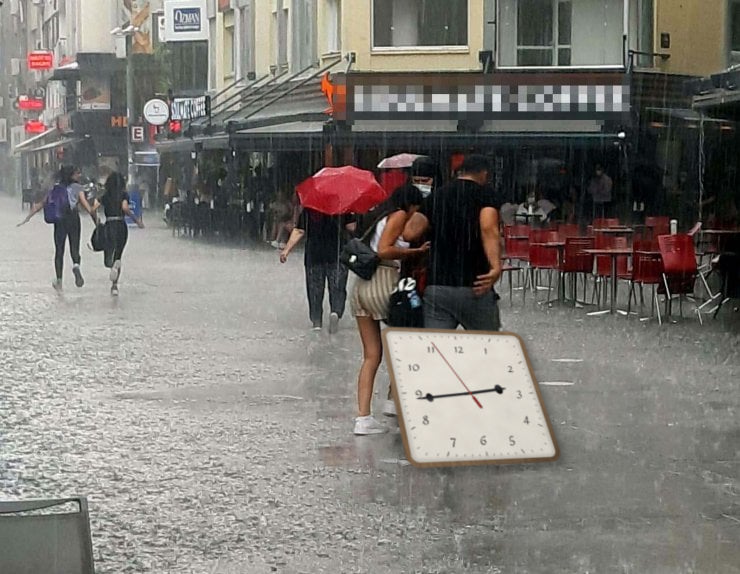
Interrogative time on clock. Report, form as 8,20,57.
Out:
2,43,56
